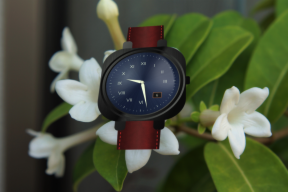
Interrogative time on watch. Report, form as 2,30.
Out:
9,28
